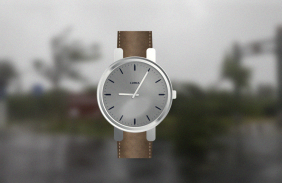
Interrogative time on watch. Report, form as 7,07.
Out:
9,05
